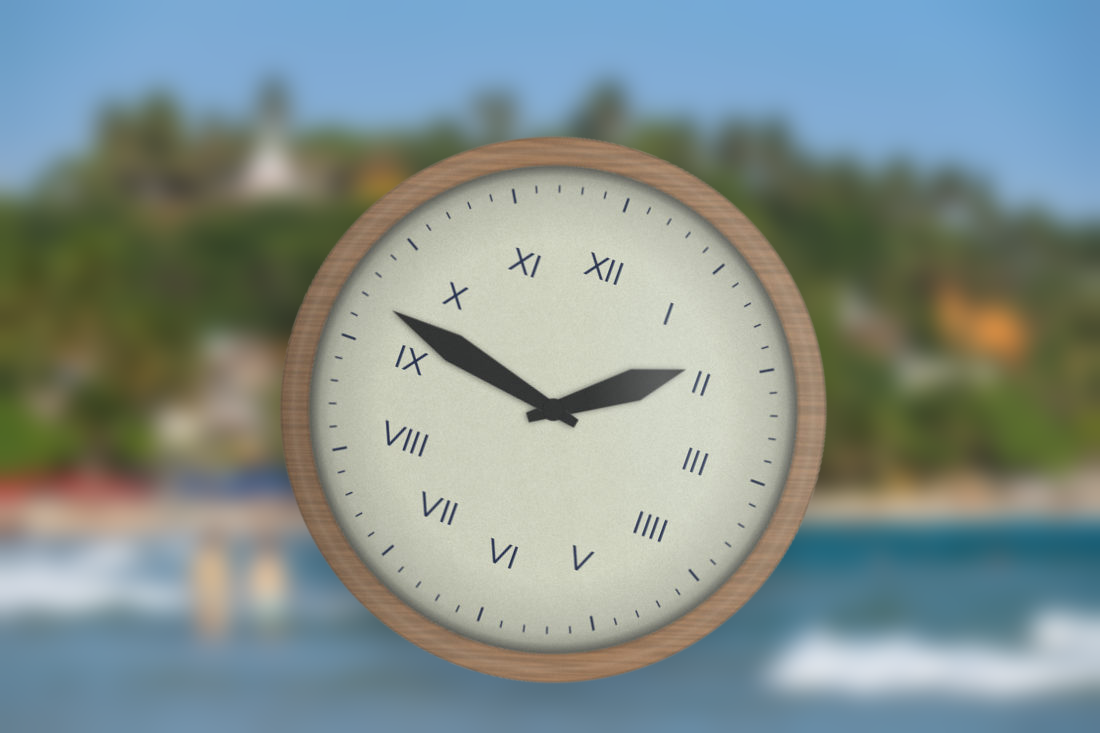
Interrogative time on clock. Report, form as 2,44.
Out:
1,47
